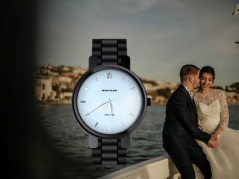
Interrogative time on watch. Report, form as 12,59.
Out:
5,40
